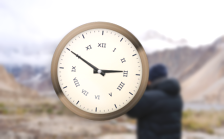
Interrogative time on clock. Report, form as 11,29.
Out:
2,50
